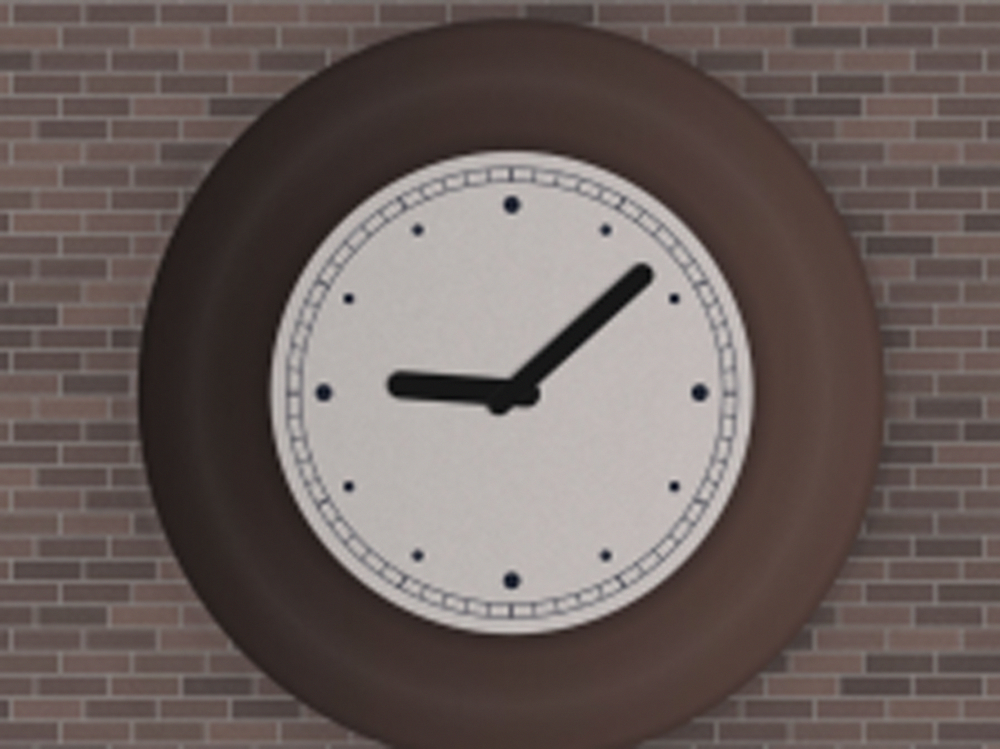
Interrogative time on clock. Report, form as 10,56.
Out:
9,08
